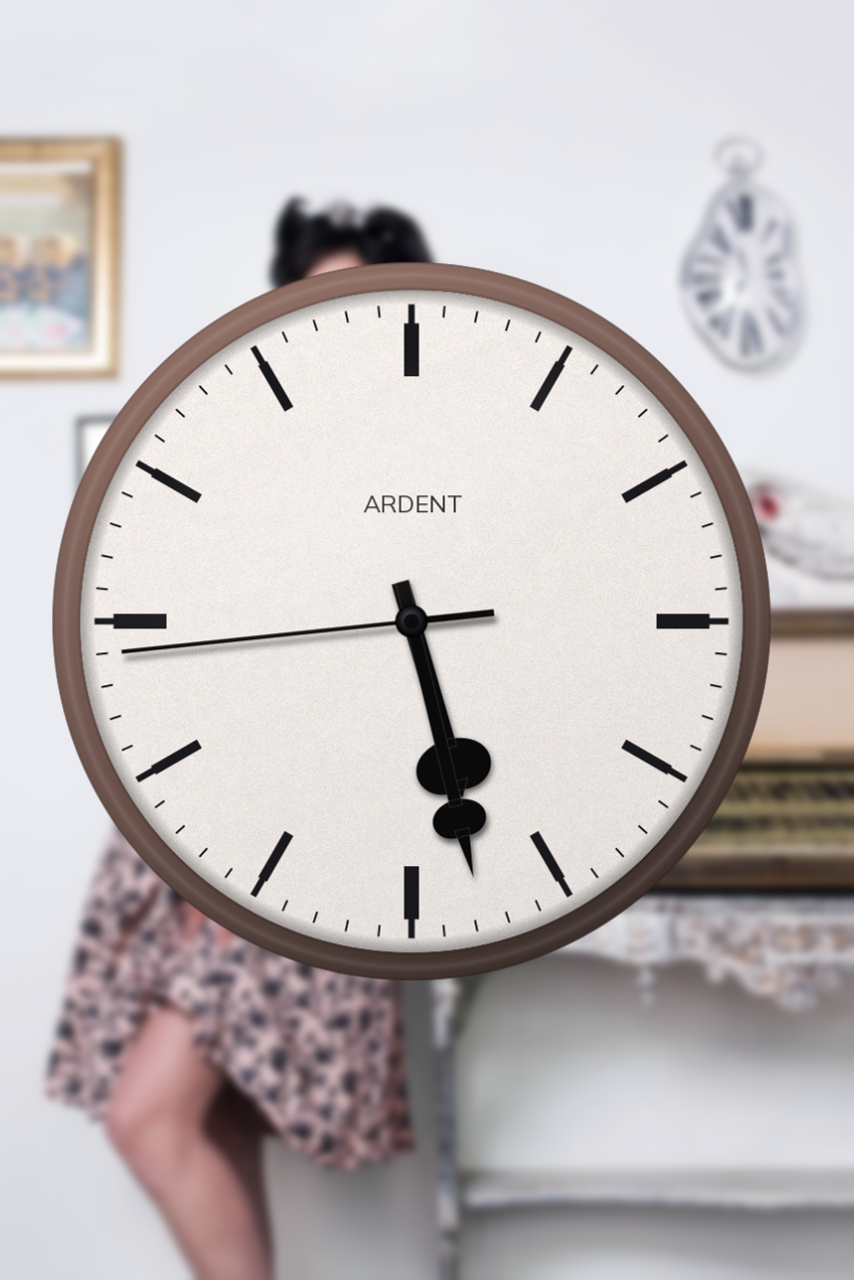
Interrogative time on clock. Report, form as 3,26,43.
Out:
5,27,44
